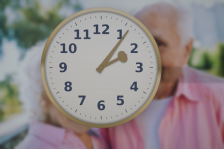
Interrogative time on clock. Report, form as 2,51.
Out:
2,06
